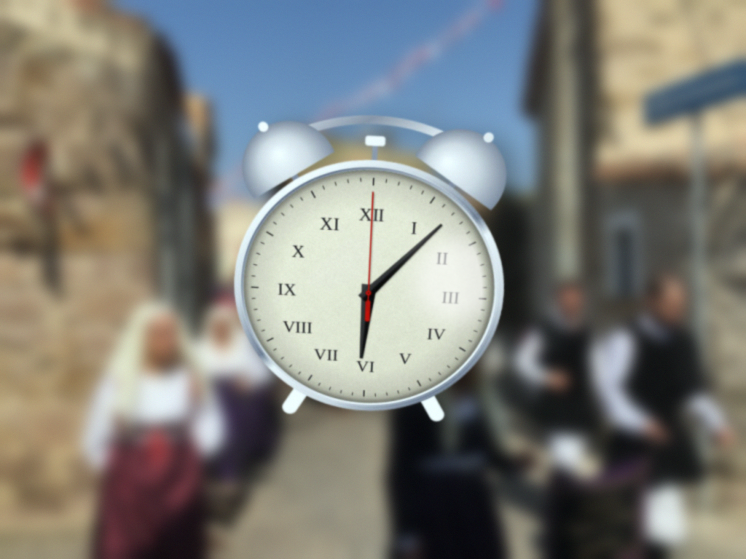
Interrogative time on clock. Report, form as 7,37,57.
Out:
6,07,00
